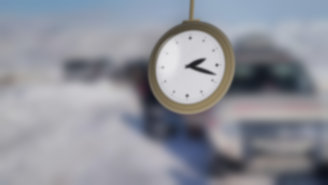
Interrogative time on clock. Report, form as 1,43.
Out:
2,18
